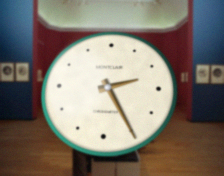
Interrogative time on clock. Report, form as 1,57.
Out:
2,25
